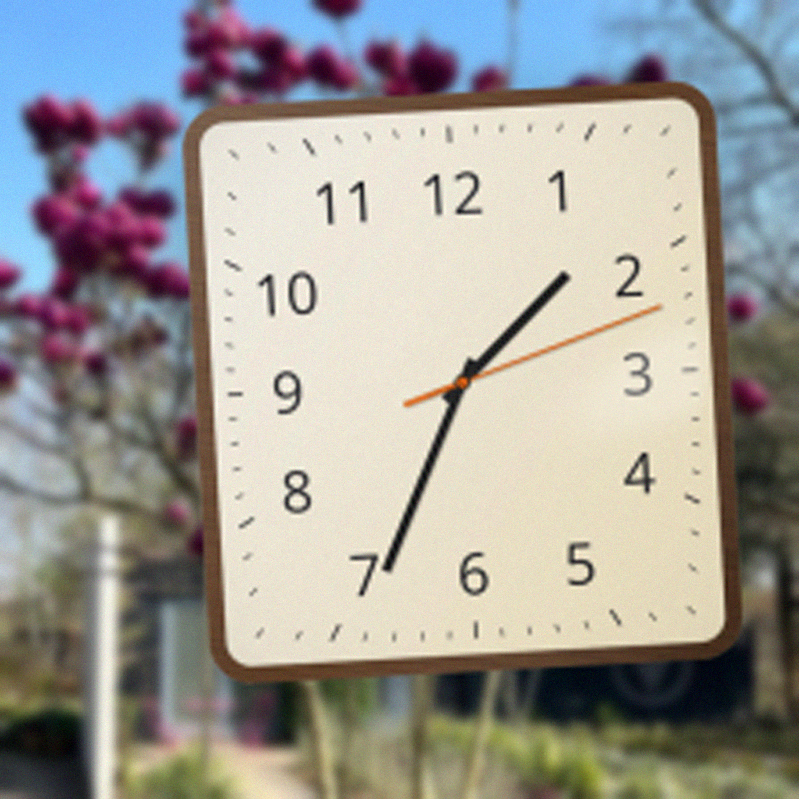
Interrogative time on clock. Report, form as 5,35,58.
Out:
1,34,12
